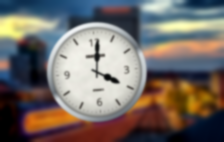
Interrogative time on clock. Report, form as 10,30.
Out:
4,01
